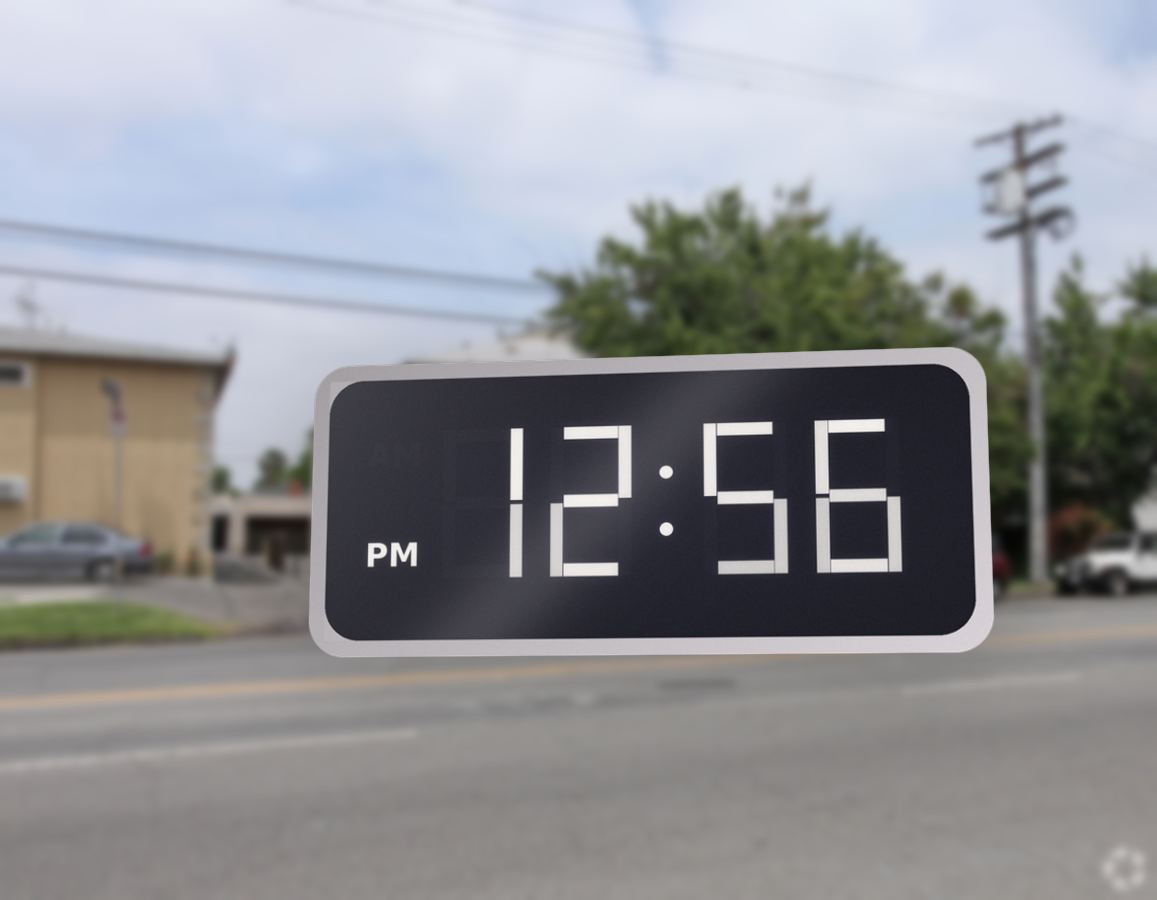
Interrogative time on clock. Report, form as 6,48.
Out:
12,56
